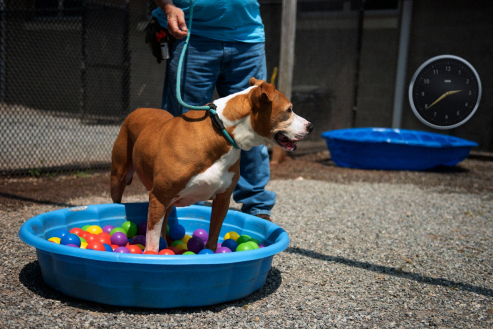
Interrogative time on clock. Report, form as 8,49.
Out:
2,39
